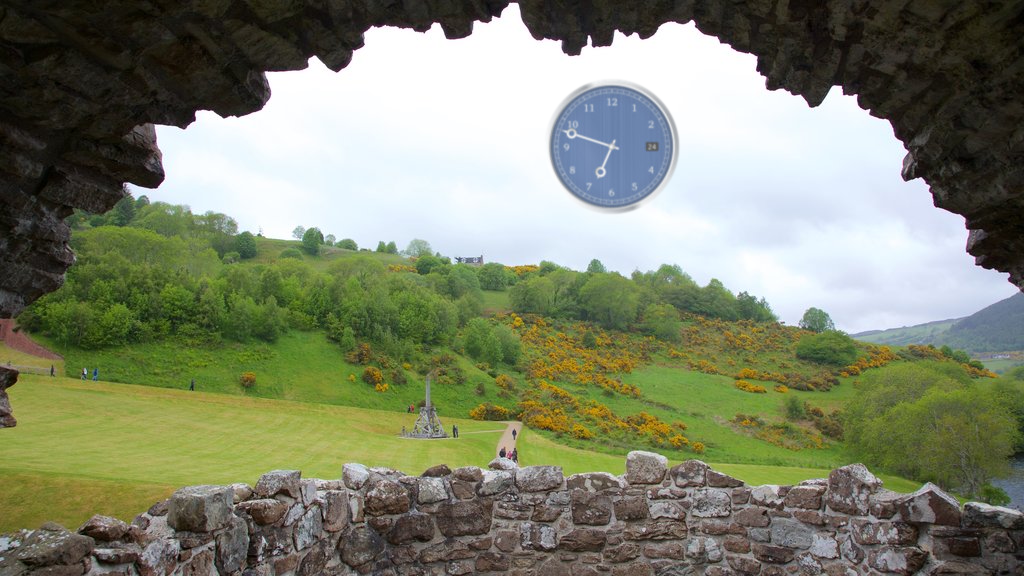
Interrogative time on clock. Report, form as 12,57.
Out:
6,48
